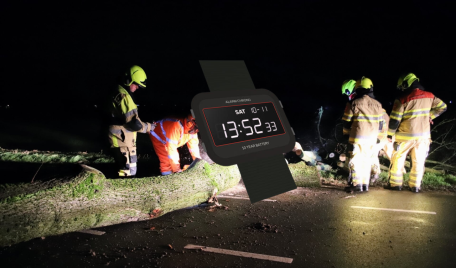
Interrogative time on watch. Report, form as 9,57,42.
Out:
13,52,33
